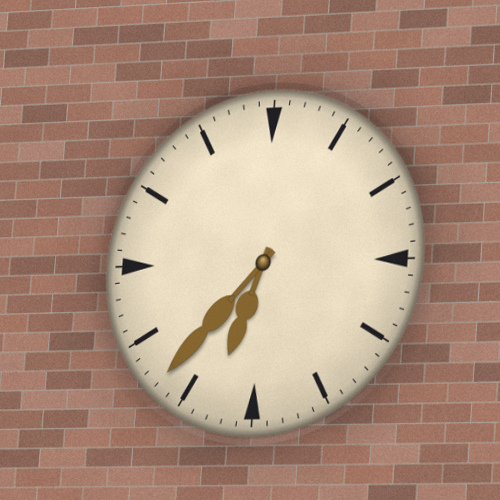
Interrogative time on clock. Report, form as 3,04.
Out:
6,37
